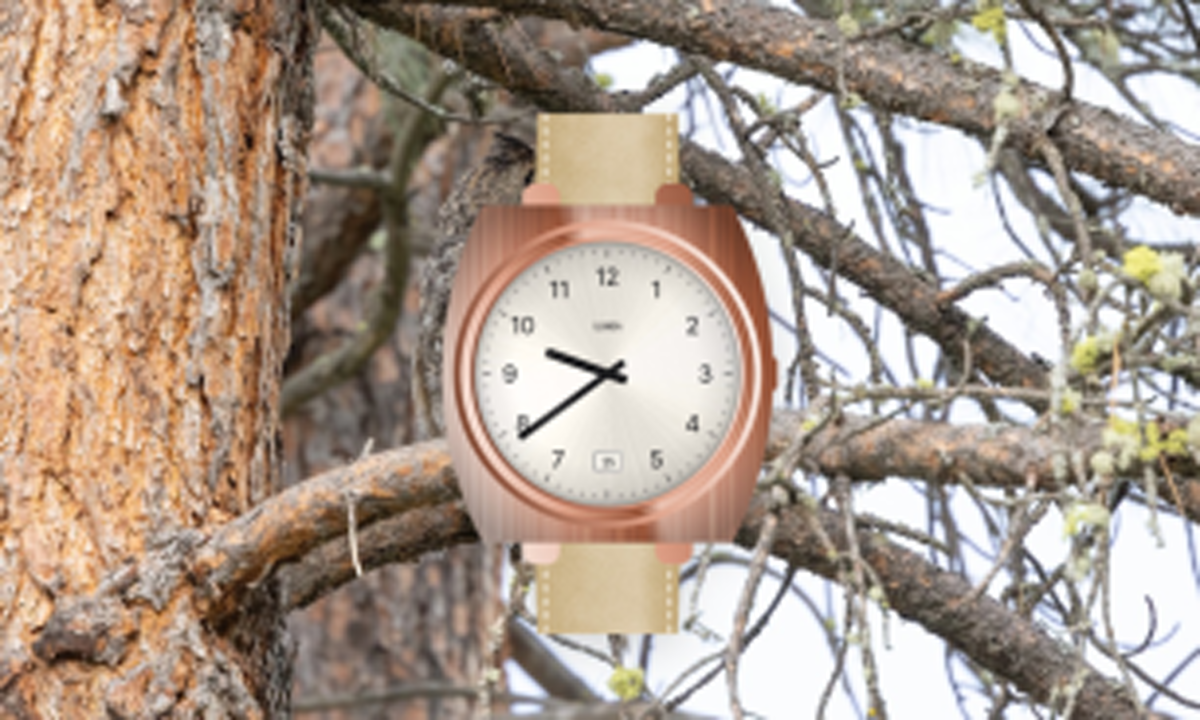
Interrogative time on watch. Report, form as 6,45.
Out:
9,39
